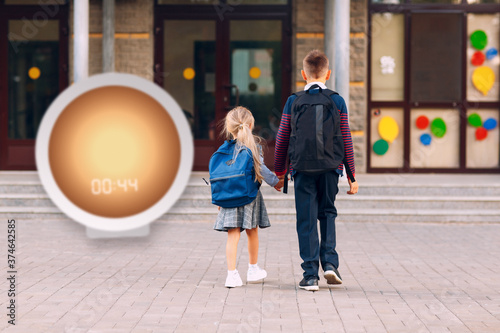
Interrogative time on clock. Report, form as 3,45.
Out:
0,44
